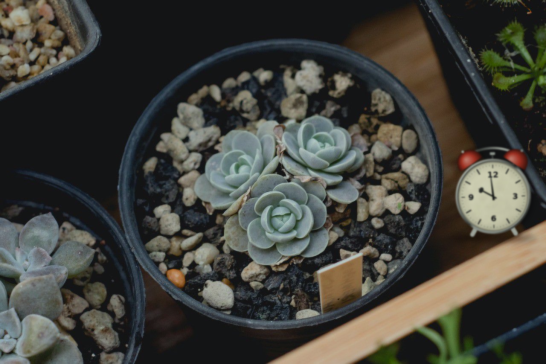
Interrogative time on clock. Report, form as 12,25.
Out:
9,59
